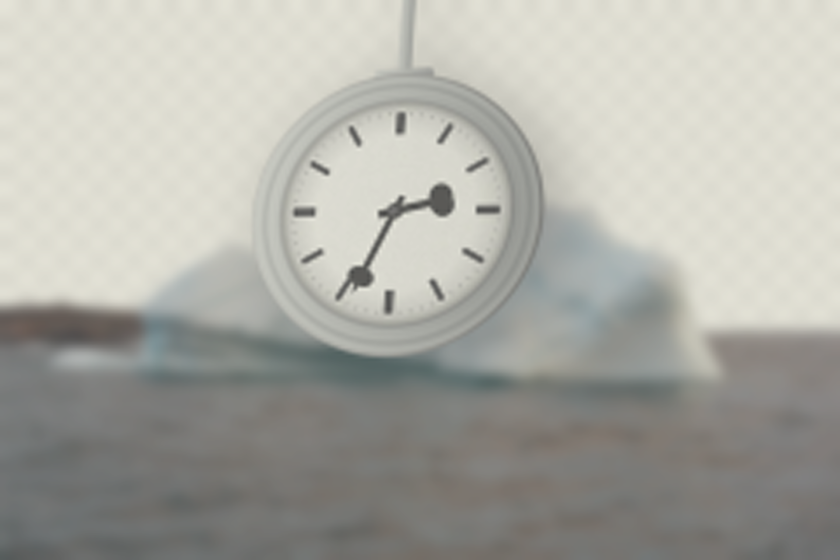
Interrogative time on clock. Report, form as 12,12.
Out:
2,34
